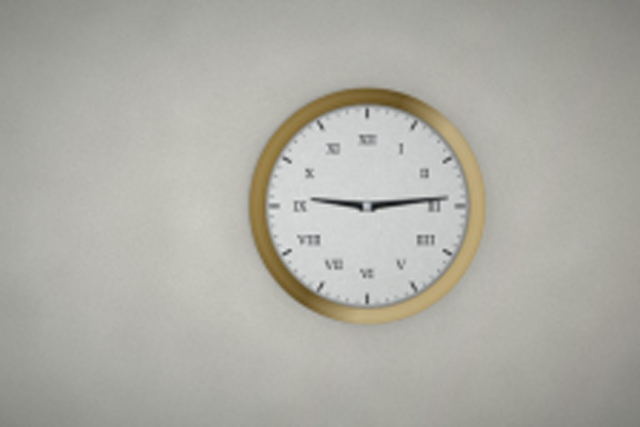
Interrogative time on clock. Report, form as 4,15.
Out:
9,14
